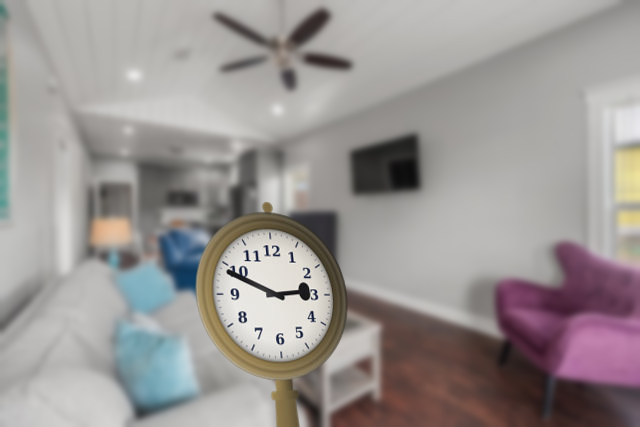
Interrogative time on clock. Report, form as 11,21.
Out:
2,49
